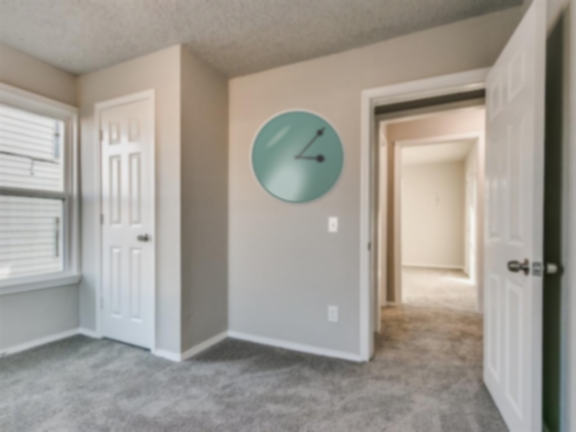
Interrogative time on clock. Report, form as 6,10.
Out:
3,07
